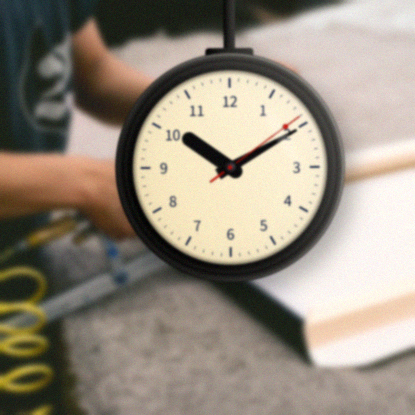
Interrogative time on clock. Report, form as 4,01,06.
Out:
10,10,09
